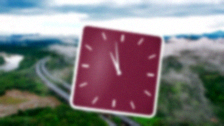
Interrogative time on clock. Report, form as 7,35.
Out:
10,58
